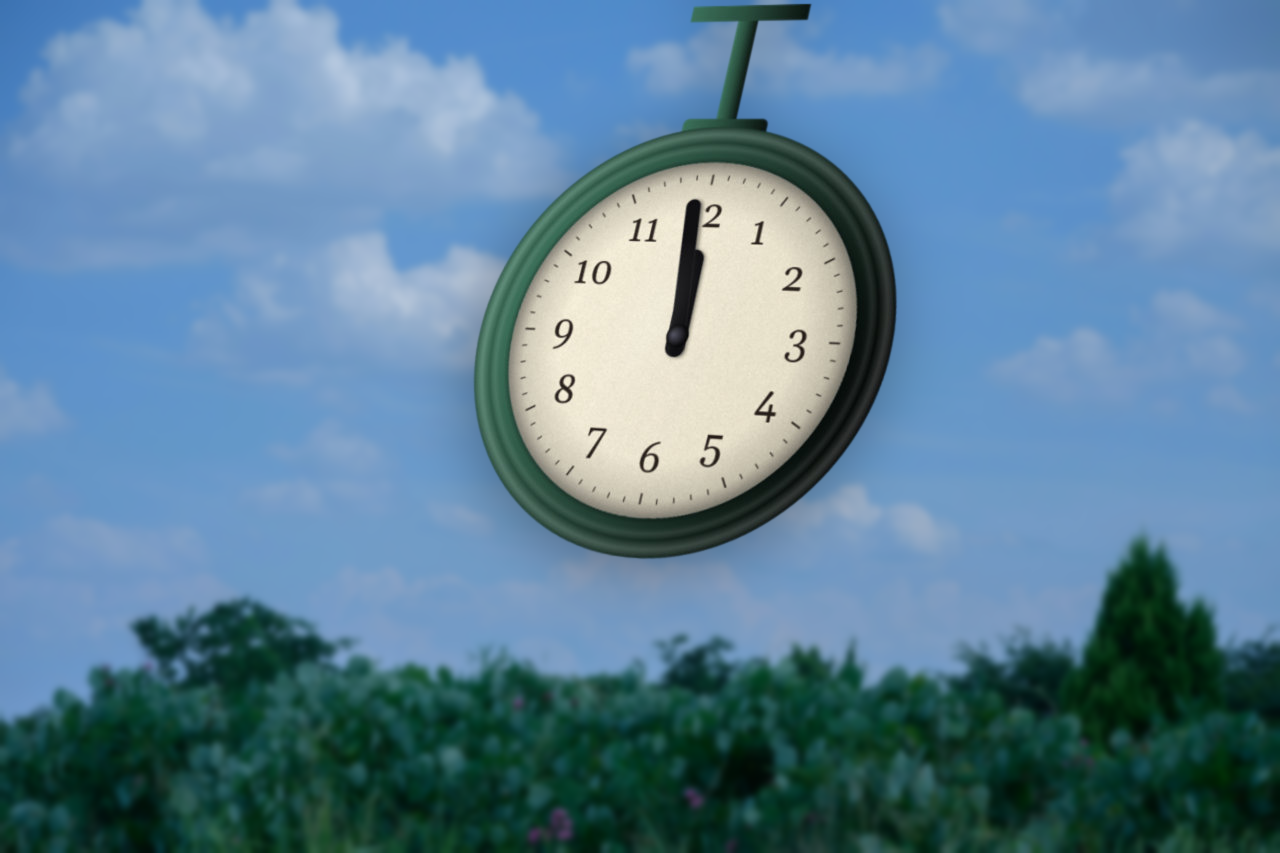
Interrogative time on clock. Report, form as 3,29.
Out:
11,59
